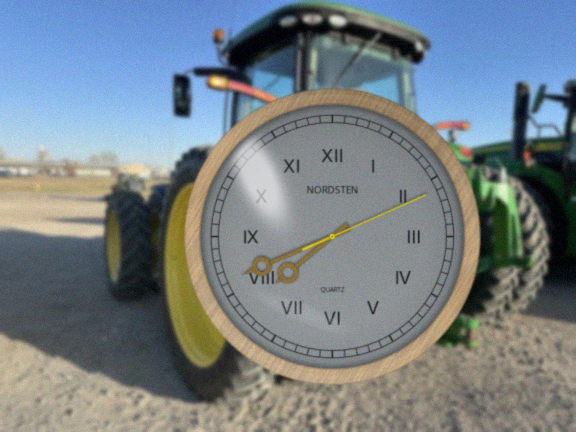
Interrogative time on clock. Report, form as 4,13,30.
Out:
7,41,11
